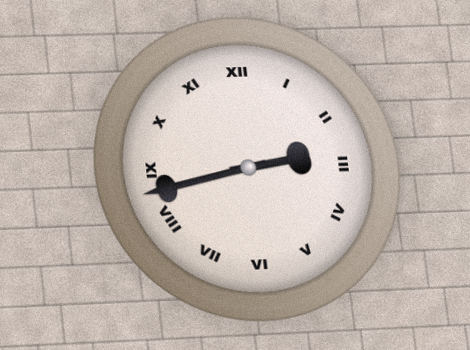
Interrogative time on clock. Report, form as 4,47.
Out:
2,43
